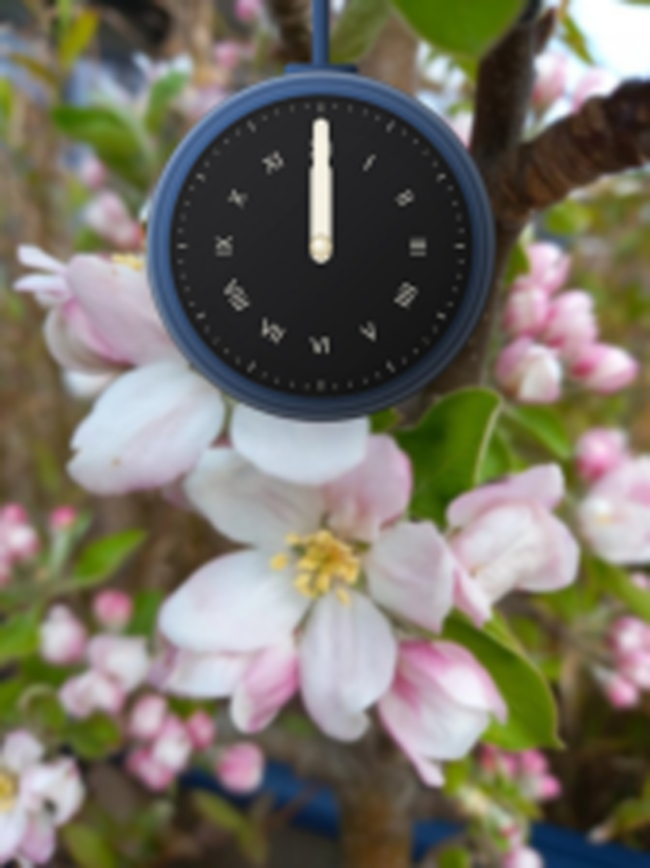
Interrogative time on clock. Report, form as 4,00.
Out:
12,00
